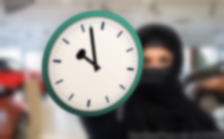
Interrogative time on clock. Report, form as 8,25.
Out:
9,57
